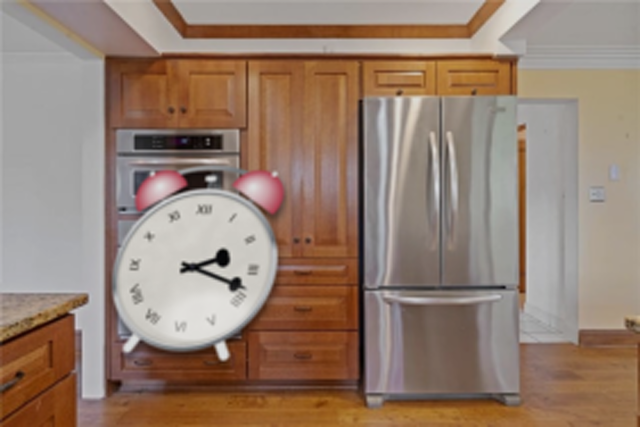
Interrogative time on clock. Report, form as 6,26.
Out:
2,18
